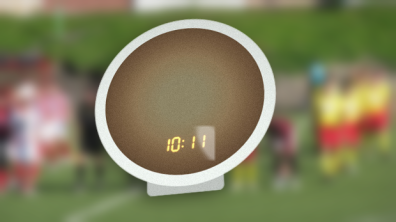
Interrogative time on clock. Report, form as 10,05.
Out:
10,11
